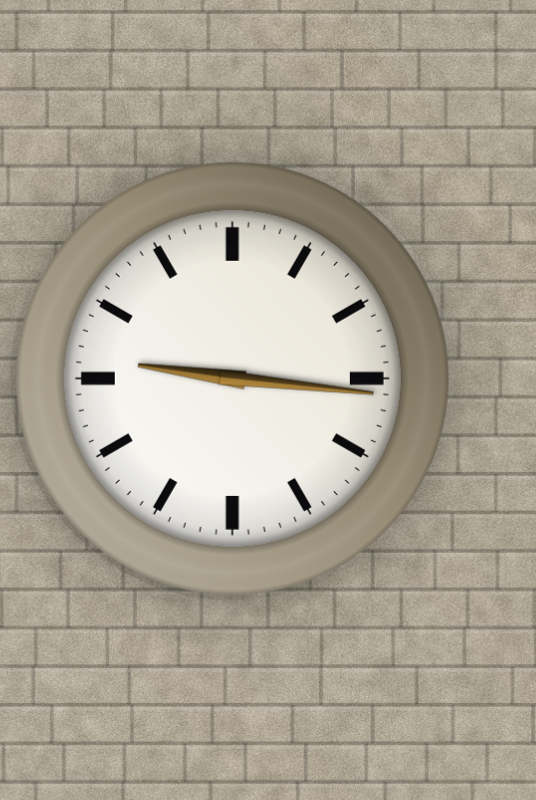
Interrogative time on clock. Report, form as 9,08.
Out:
9,16
